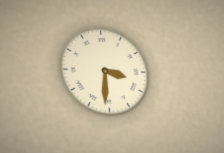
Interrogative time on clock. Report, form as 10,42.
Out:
3,31
